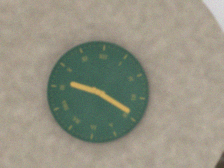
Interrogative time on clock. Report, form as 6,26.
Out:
9,19
